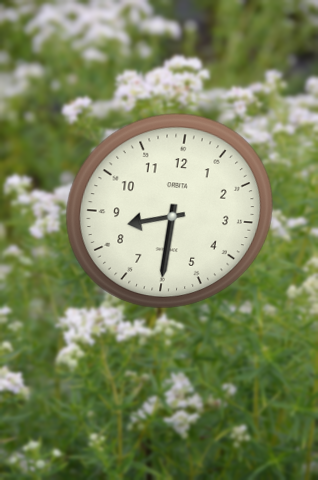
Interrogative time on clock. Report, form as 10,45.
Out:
8,30
